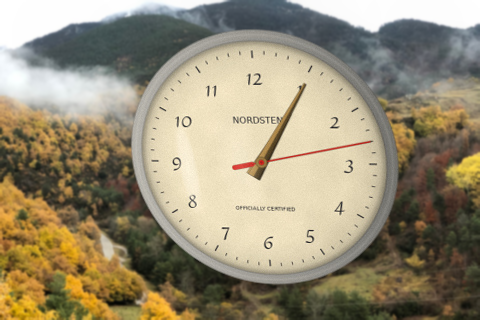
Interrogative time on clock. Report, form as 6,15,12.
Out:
1,05,13
